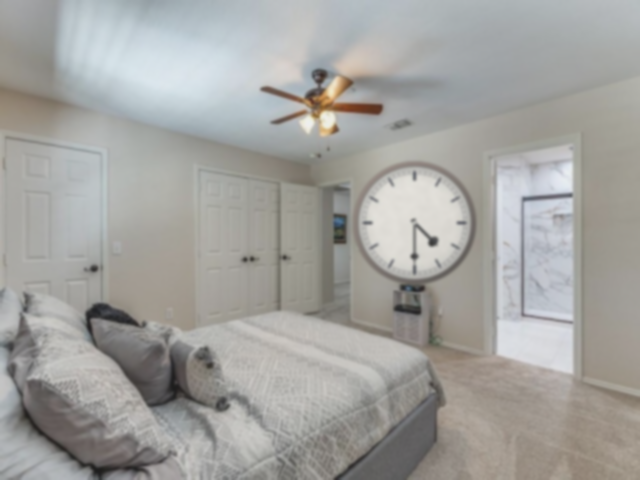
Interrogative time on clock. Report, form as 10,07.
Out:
4,30
